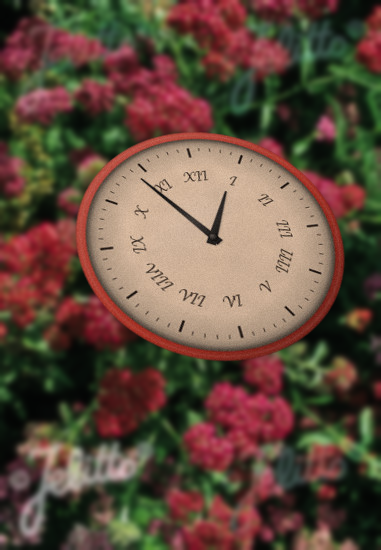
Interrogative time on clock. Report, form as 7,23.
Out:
12,54
